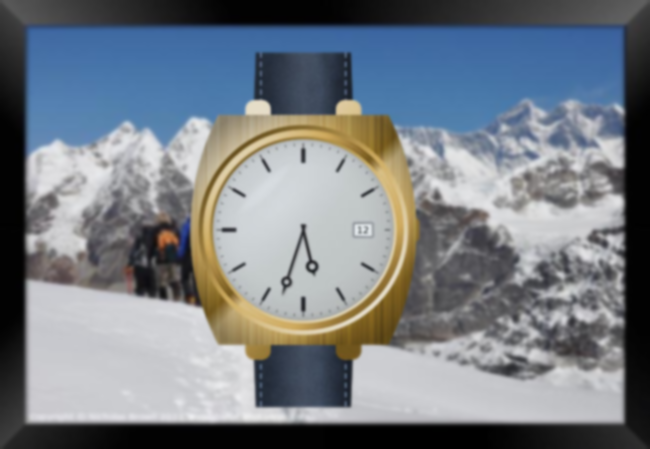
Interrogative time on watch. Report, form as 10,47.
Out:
5,33
